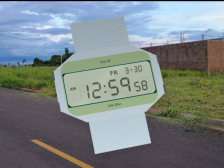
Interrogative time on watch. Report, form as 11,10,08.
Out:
12,59,58
